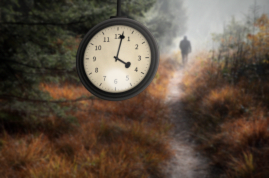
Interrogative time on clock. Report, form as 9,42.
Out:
4,02
